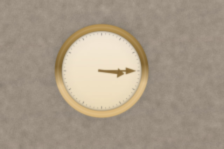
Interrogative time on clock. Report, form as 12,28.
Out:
3,15
